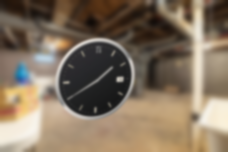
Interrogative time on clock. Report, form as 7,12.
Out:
1,40
